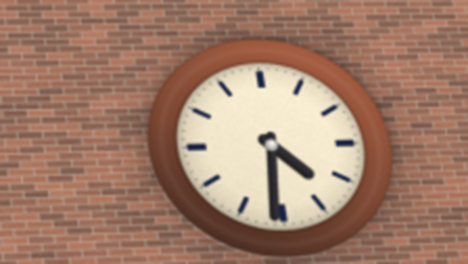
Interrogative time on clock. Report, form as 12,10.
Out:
4,31
